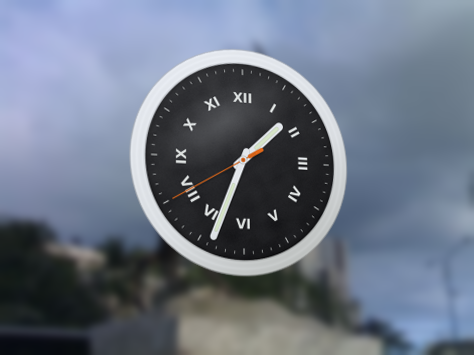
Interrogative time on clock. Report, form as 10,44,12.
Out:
1,33,40
